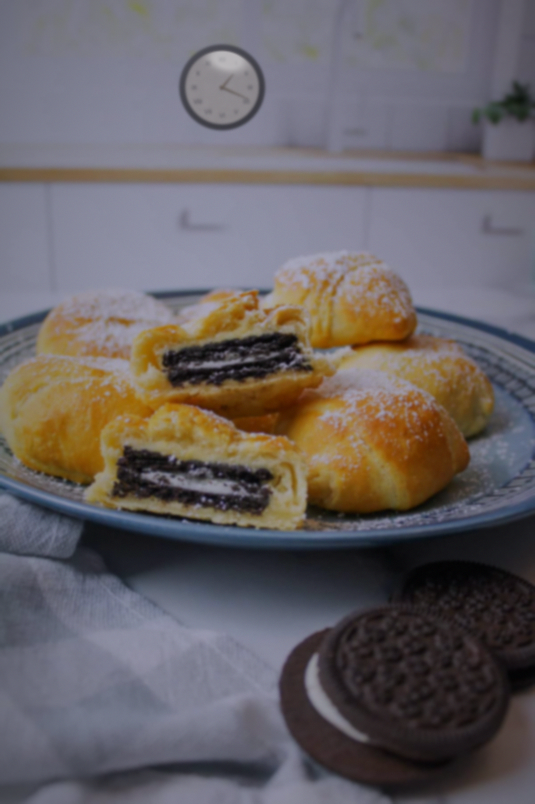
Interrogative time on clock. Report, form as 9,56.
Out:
1,19
